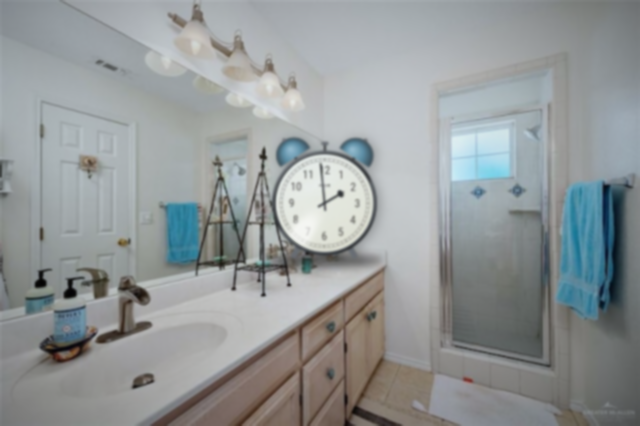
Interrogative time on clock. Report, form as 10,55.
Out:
1,59
